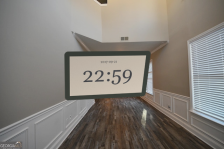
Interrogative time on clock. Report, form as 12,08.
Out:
22,59
